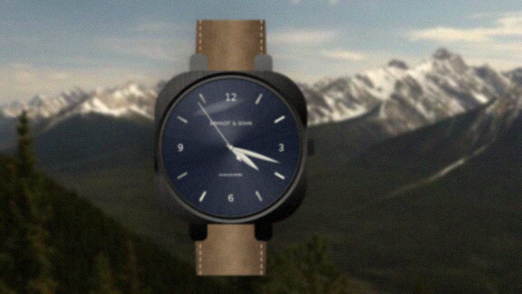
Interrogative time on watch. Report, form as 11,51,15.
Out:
4,17,54
